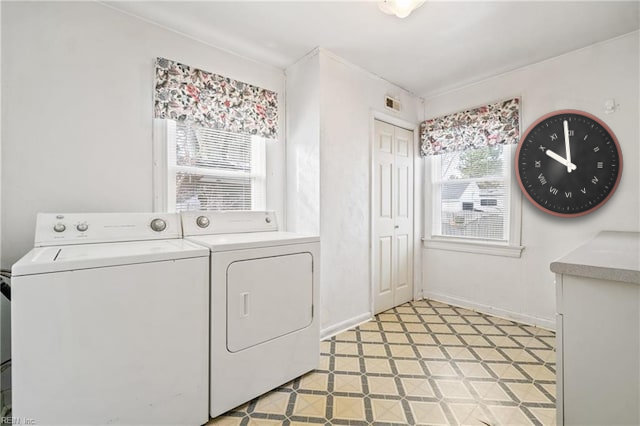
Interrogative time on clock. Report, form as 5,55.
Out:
9,59
